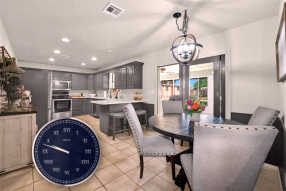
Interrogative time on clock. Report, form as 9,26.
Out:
9,48
